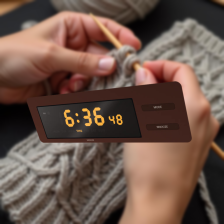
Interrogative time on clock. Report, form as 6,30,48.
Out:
6,36,48
